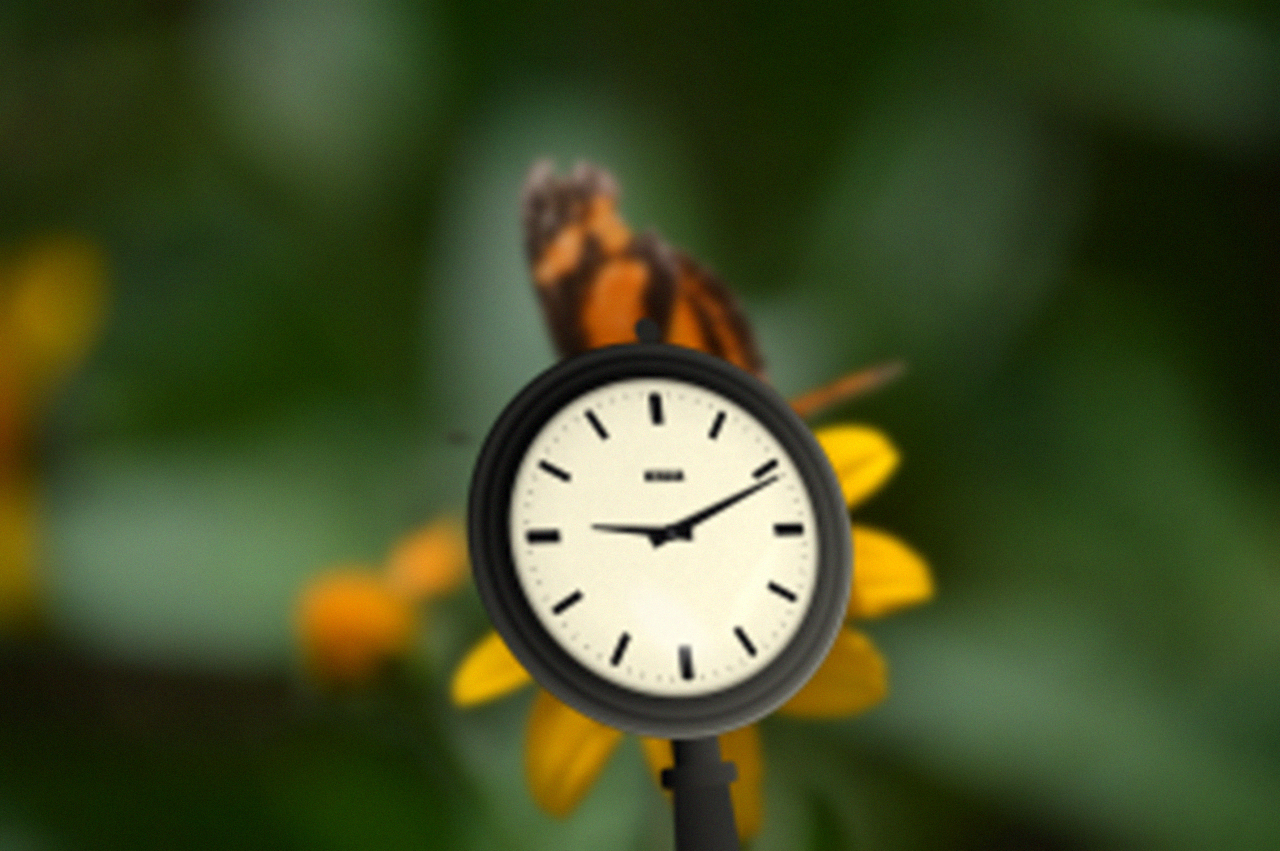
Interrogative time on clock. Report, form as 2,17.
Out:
9,11
